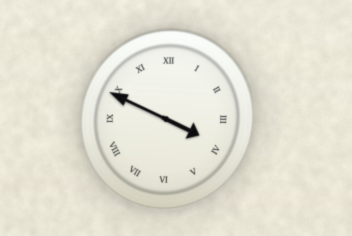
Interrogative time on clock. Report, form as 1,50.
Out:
3,49
